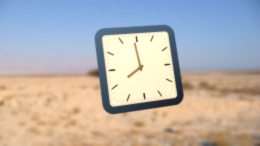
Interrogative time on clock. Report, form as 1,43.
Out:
7,59
